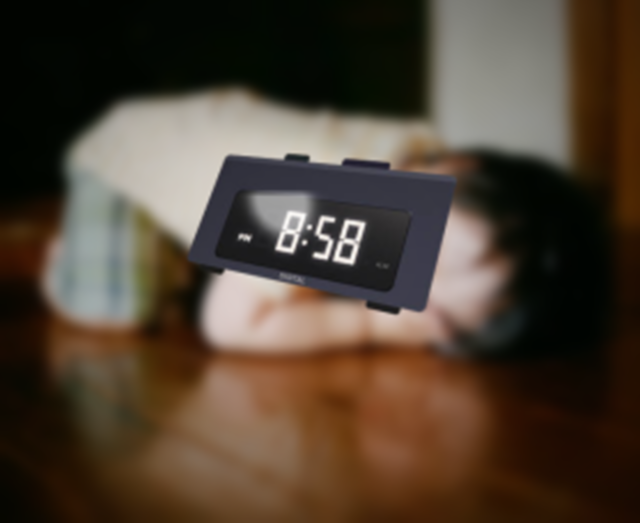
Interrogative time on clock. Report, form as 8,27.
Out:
8,58
